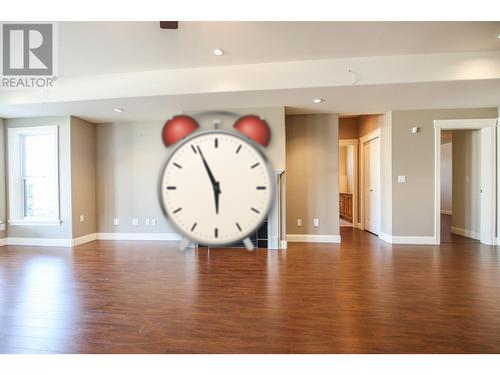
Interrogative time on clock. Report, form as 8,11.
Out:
5,56
